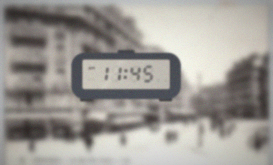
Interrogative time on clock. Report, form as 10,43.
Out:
11,45
